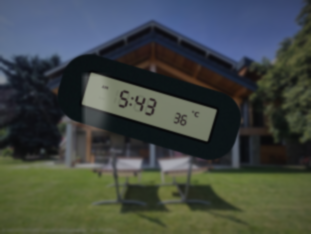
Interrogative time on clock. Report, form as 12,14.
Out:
5,43
